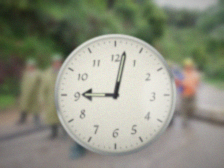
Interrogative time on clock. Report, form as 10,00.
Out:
9,02
